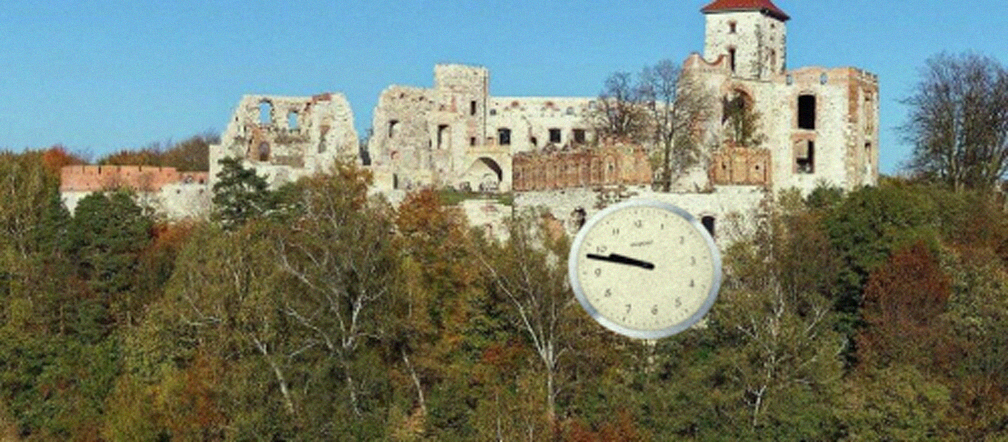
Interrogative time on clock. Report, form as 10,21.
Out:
9,48
